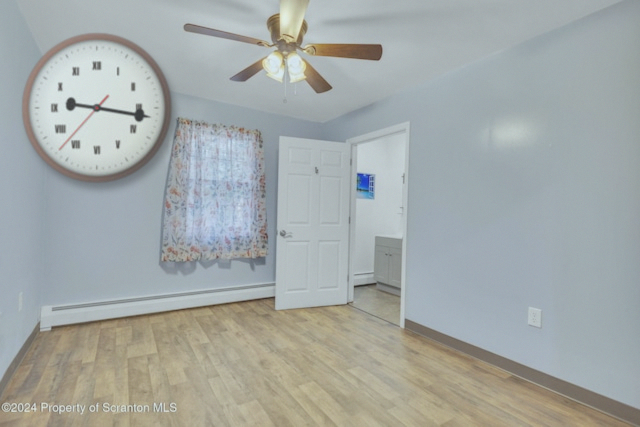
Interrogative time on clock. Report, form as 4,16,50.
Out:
9,16,37
